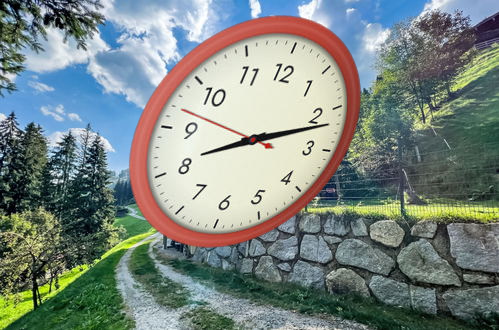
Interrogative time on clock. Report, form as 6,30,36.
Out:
8,11,47
